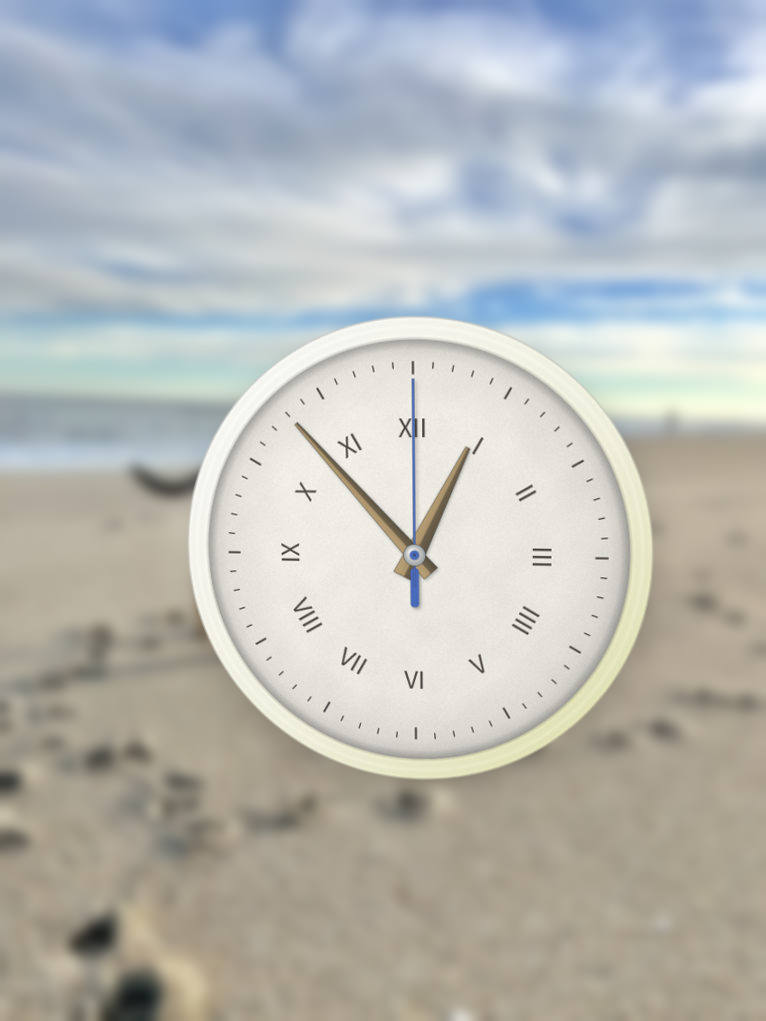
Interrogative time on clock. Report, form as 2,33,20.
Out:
12,53,00
